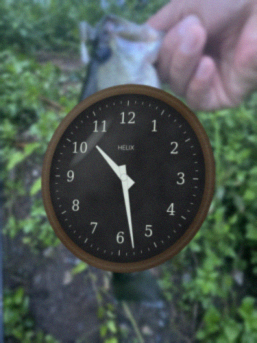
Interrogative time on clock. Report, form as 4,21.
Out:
10,28
